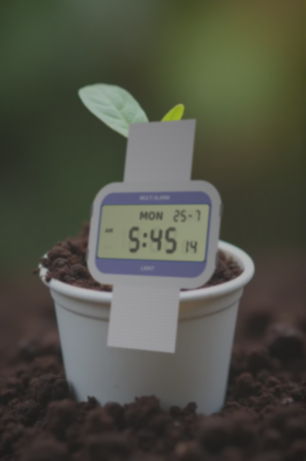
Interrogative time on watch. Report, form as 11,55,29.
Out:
5,45,14
